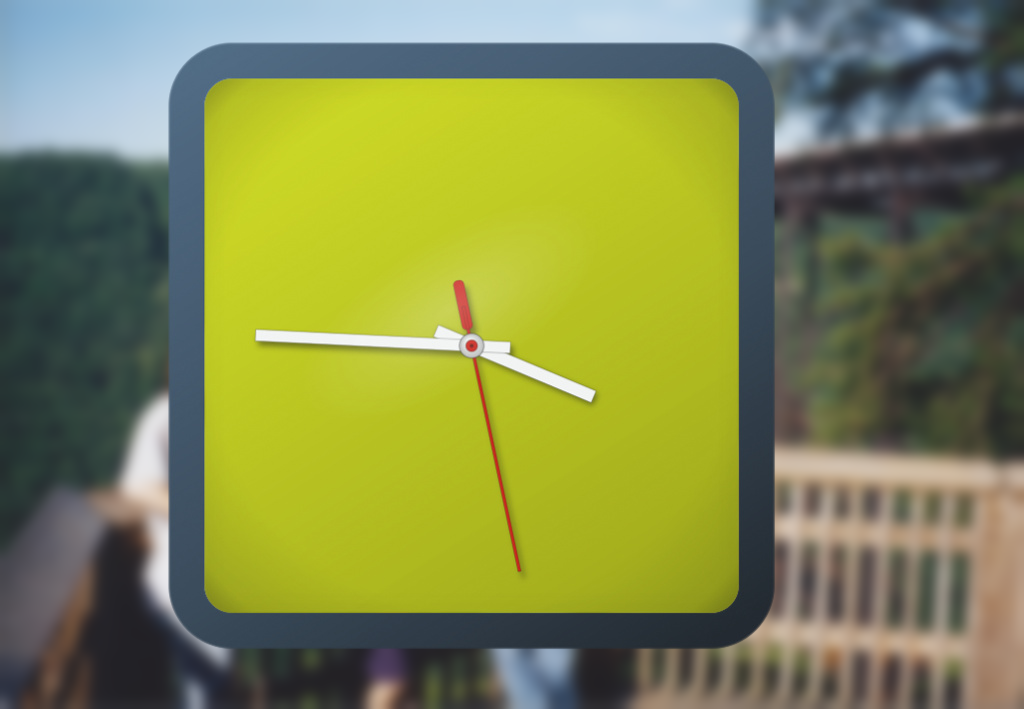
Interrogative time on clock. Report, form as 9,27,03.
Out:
3,45,28
